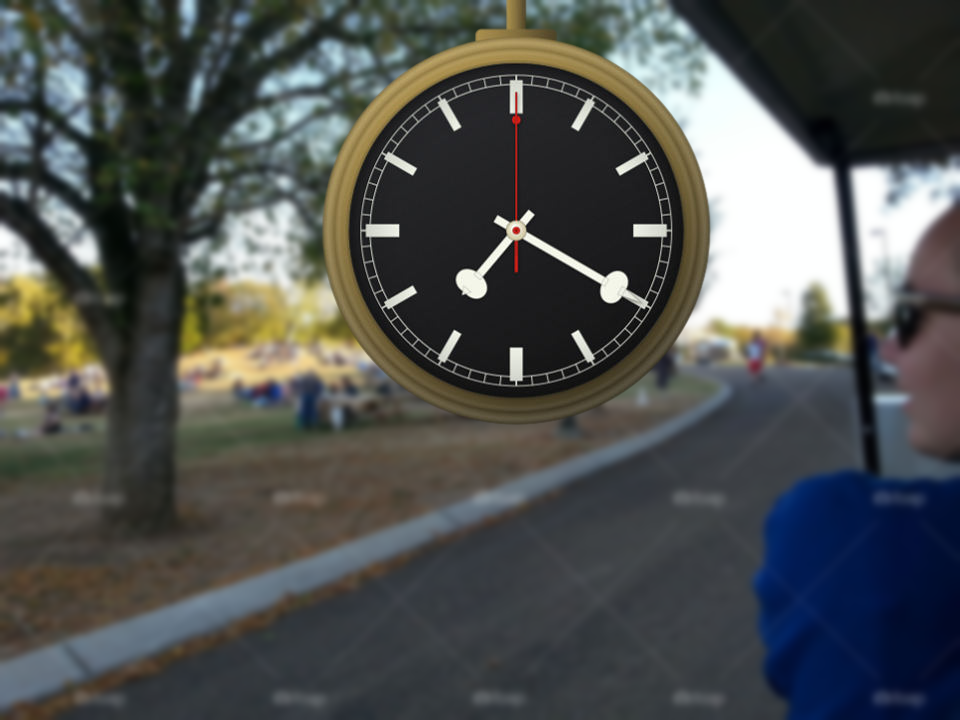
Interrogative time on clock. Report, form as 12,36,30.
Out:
7,20,00
